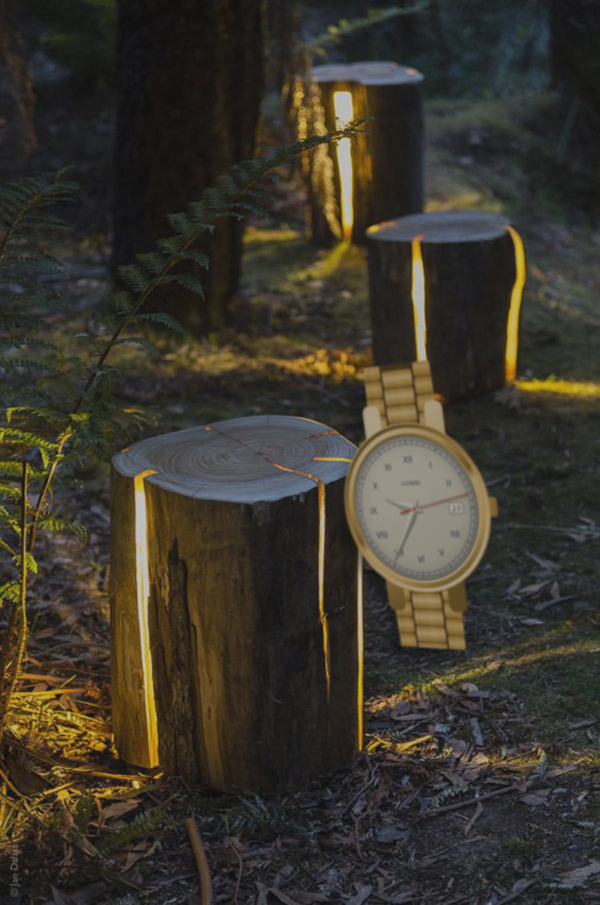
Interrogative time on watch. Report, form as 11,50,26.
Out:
9,35,13
